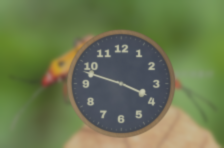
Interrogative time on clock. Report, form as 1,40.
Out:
3,48
